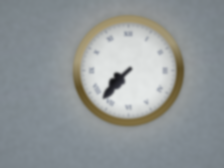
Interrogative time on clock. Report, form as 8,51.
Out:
7,37
